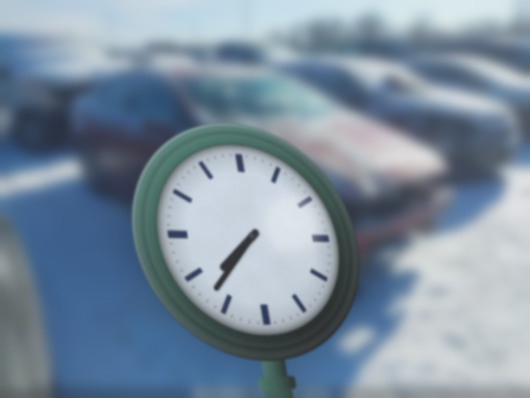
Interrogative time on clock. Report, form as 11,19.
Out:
7,37
